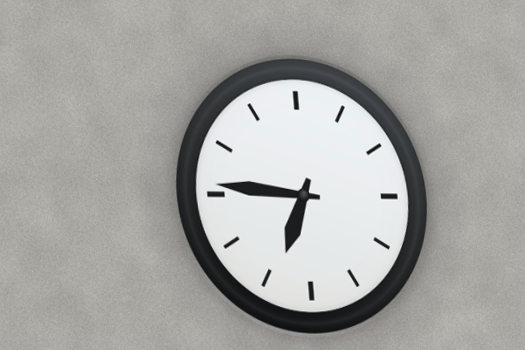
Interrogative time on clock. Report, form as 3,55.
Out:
6,46
